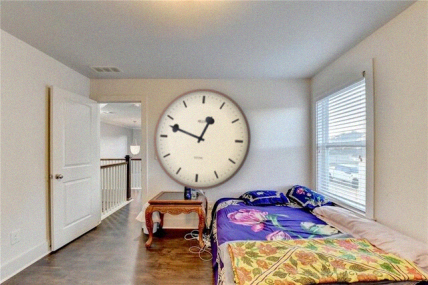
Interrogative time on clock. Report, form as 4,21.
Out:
12,48
